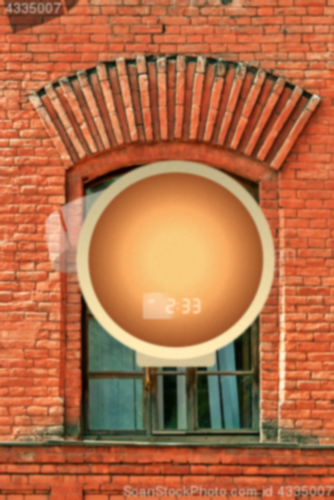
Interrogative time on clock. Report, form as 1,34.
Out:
2,33
